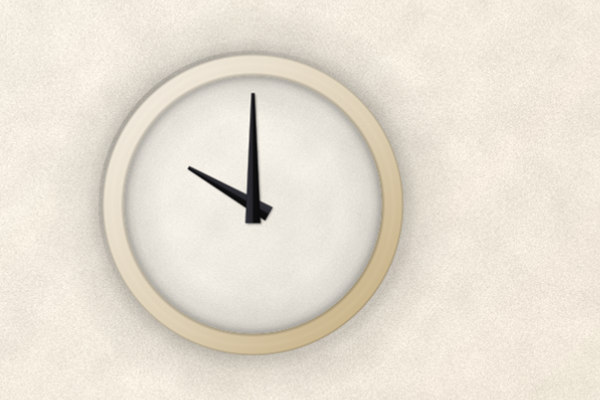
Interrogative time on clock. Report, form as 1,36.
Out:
10,00
